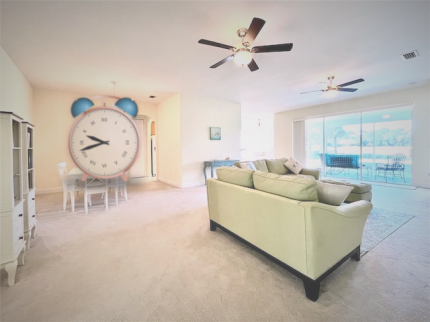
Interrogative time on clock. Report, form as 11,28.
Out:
9,42
